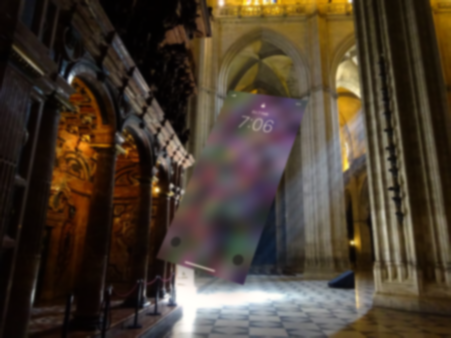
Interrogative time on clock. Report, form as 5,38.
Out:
7,06
